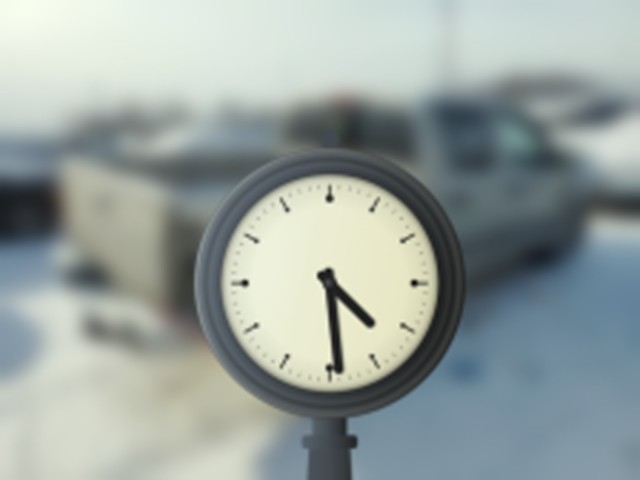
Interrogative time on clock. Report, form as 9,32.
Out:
4,29
